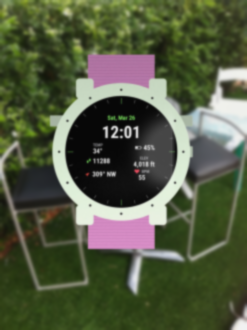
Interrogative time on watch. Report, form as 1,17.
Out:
12,01
